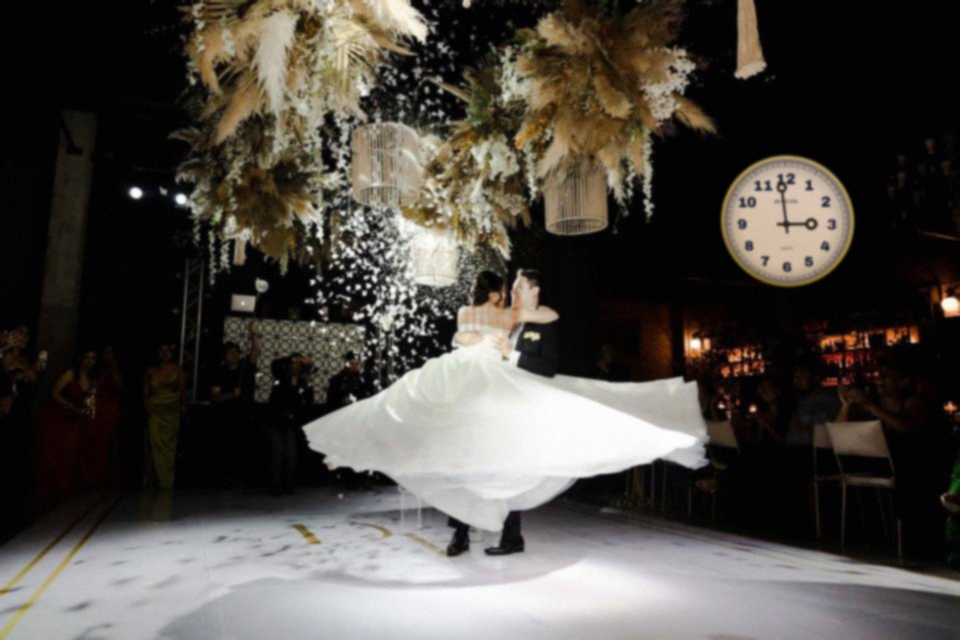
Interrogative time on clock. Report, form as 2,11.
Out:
2,59
